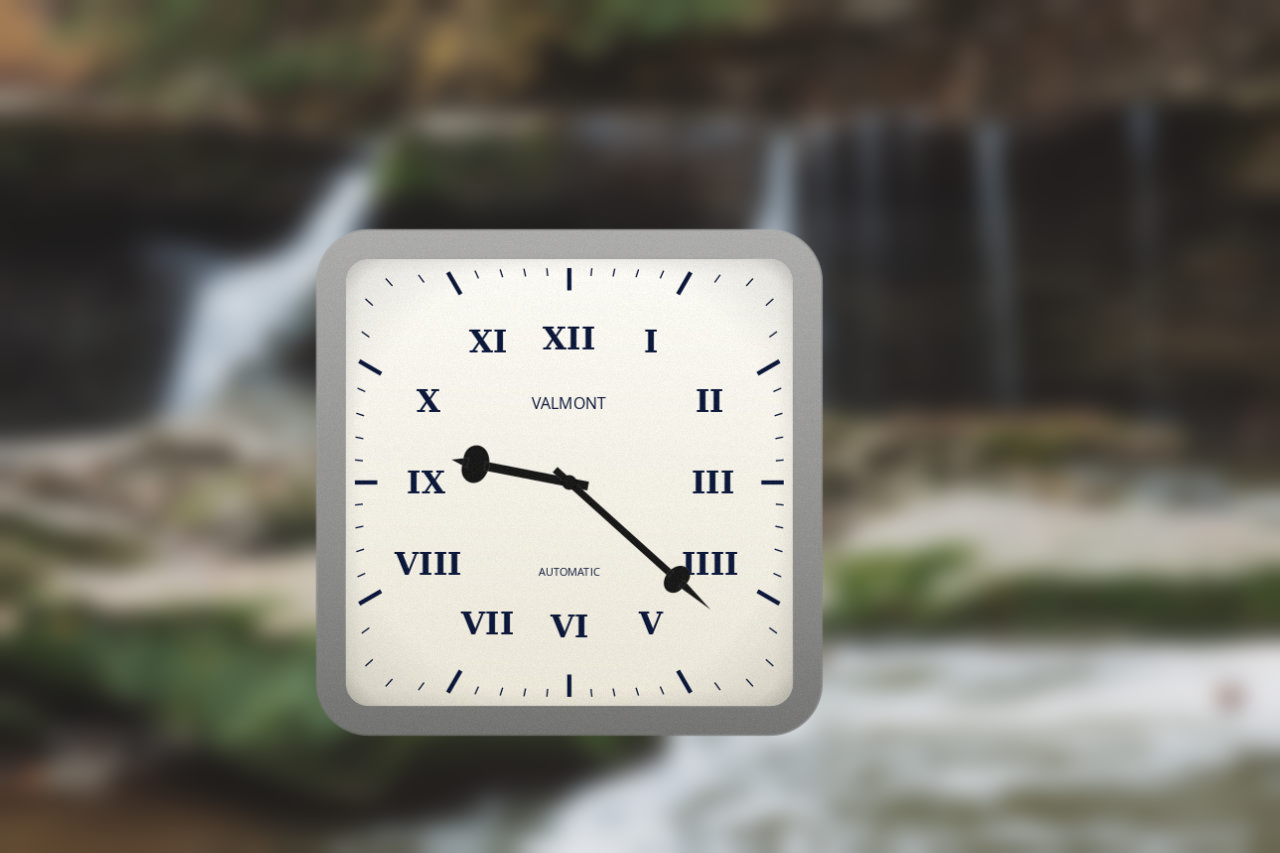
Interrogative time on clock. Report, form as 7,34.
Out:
9,22
